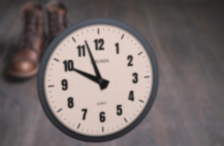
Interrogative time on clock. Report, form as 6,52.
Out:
9,57
